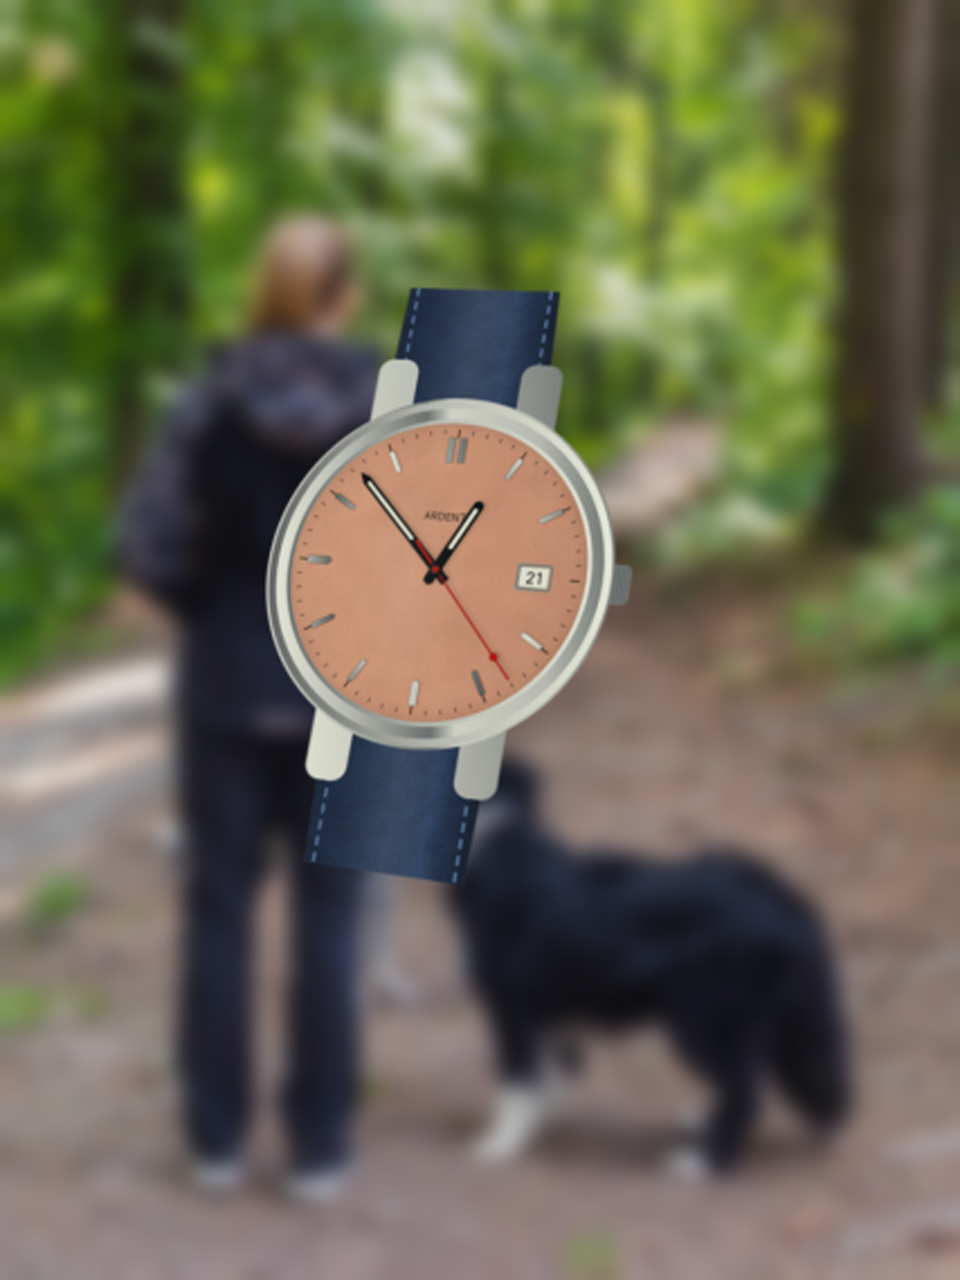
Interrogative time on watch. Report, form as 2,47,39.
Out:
12,52,23
